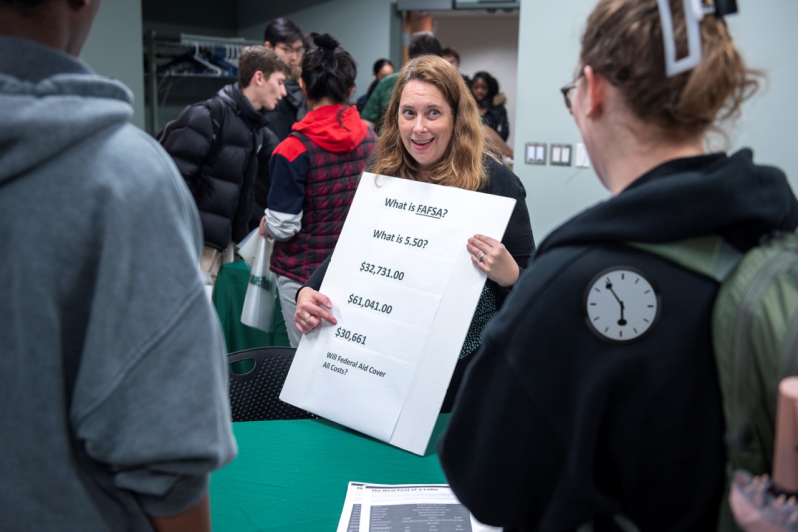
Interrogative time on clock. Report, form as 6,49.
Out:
5,54
